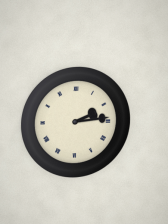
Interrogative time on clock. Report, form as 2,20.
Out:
2,14
